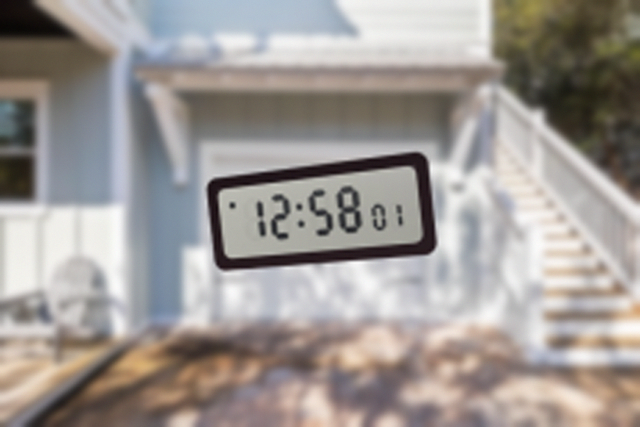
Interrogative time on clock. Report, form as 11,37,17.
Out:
12,58,01
